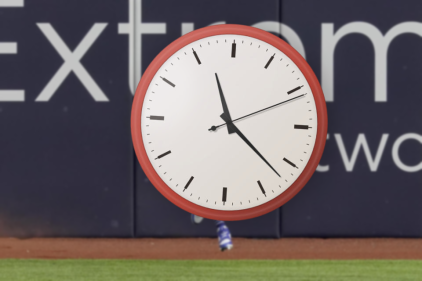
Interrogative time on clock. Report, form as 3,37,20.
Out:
11,22,11
